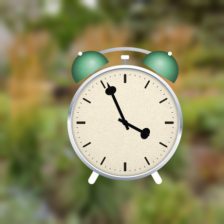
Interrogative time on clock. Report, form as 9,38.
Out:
3,56
